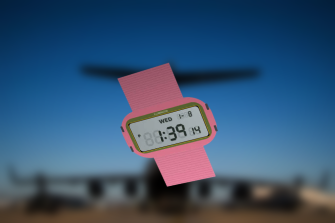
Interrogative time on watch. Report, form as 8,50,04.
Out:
1,39,14
